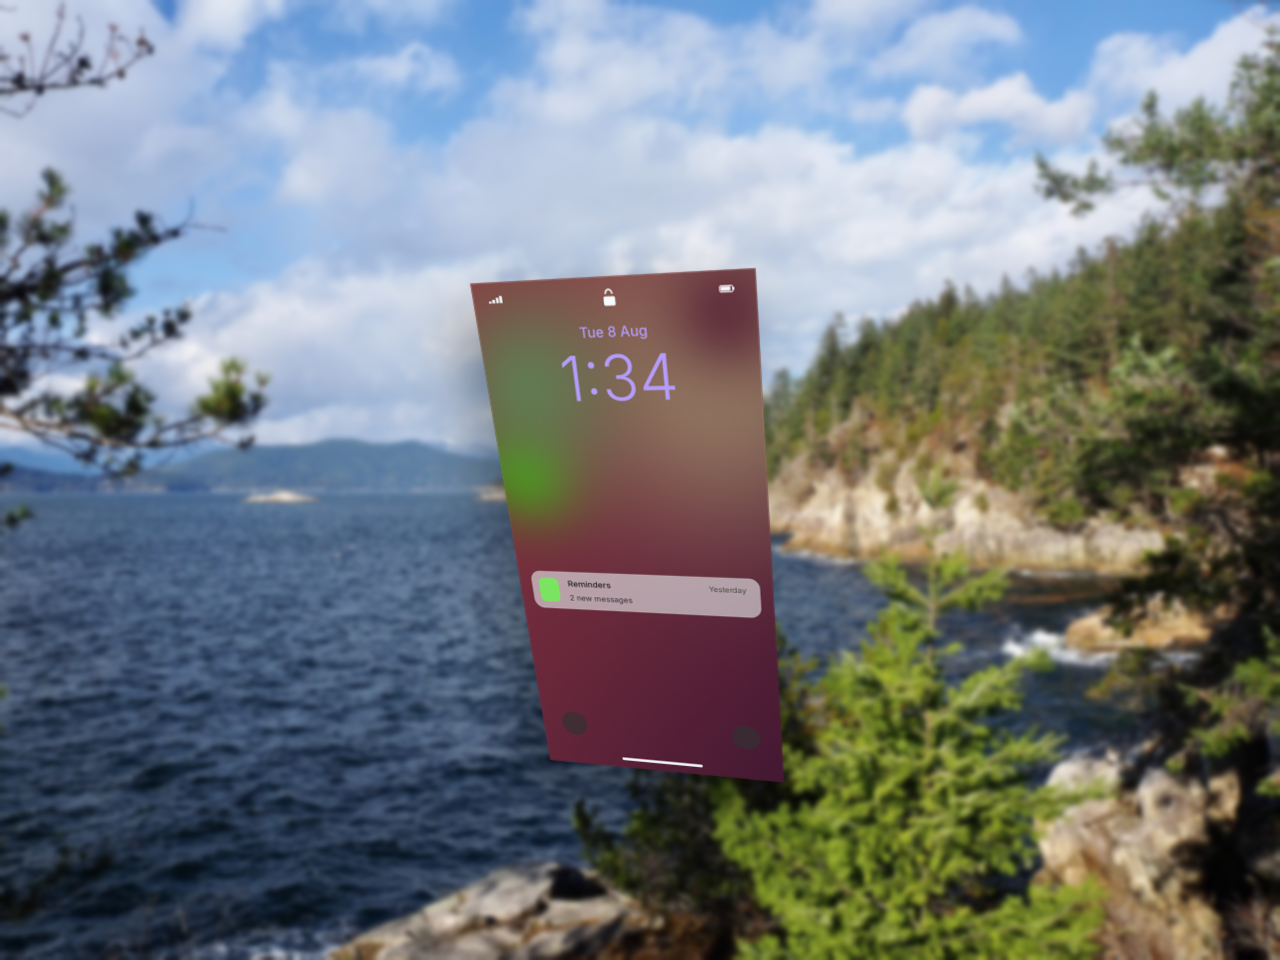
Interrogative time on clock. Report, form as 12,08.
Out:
1,34
